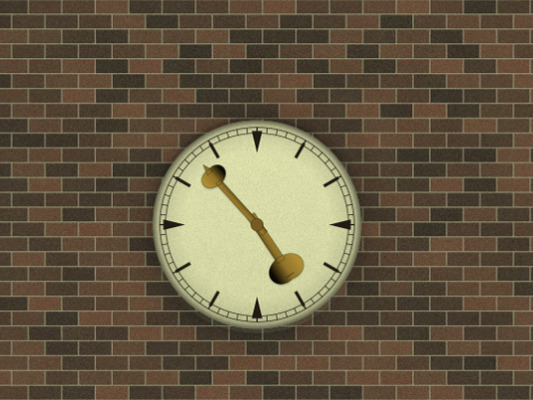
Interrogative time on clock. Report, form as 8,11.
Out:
4,53
